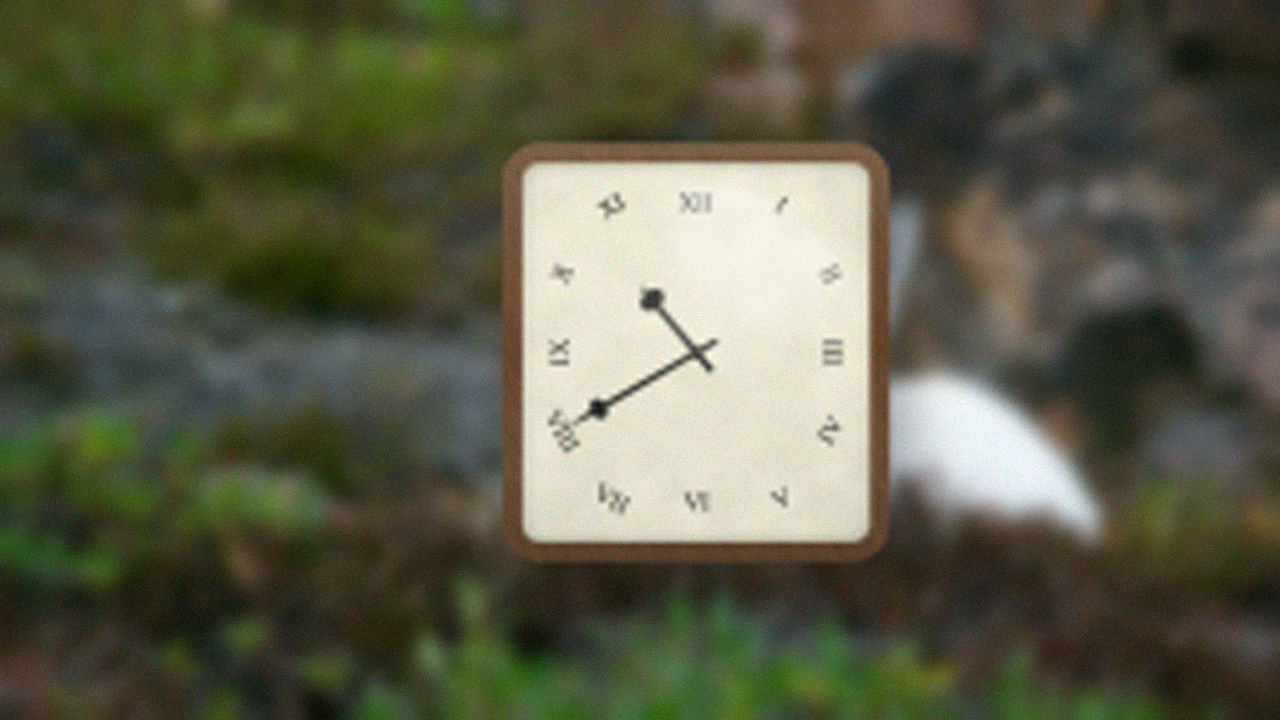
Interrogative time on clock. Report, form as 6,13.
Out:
10,40
